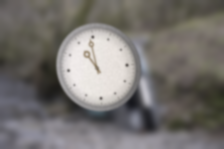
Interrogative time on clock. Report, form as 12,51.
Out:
10,59
